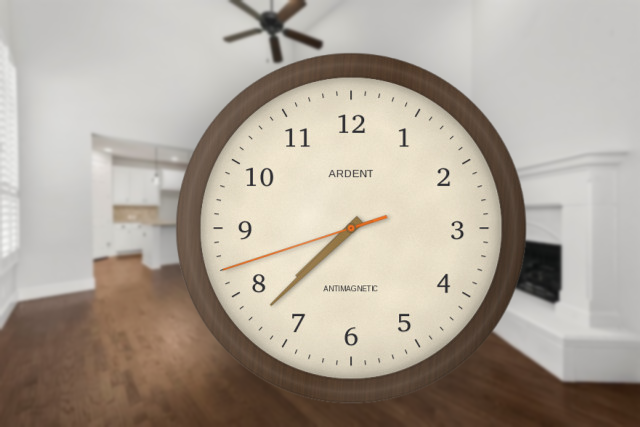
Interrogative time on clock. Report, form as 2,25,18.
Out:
7,37,42
